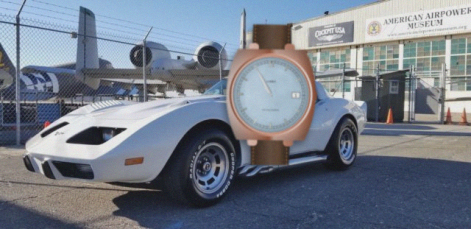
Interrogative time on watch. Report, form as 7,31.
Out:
10,55
